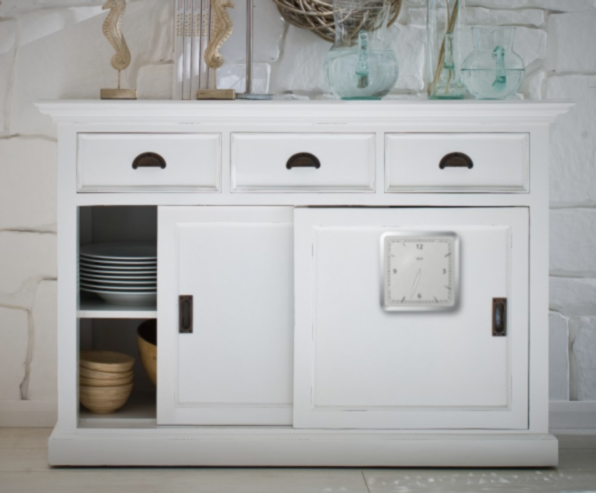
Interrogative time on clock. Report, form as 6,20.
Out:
6,33
